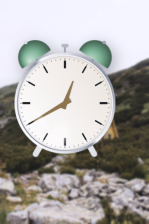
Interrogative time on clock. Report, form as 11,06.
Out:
12,40
